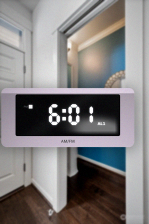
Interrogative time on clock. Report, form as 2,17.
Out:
6,01
